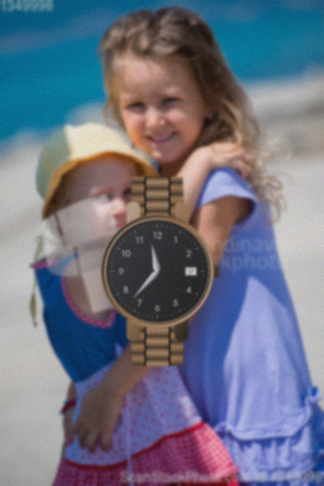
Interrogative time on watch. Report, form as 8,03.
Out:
11,37
